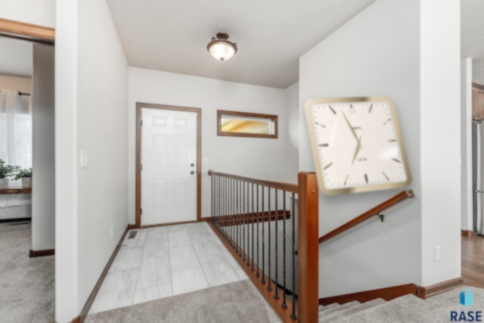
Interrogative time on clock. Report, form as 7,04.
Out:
6,57
